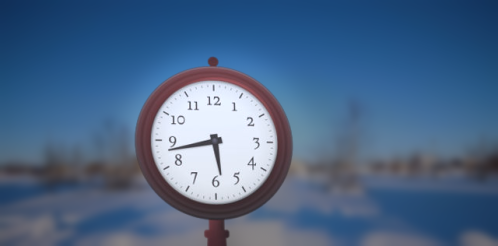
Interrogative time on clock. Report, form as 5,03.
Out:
5,43
